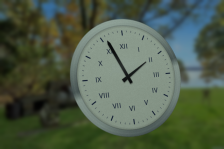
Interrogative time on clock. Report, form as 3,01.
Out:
1,56
